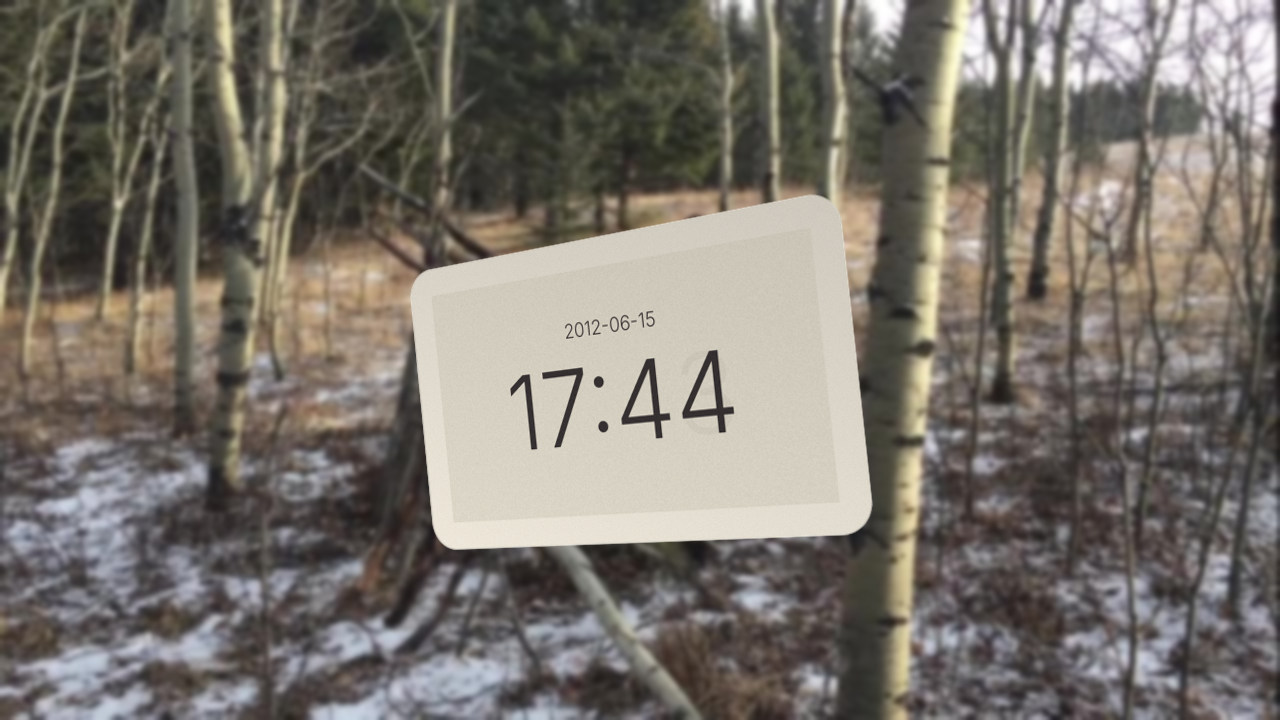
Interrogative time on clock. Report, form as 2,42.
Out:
17,44
